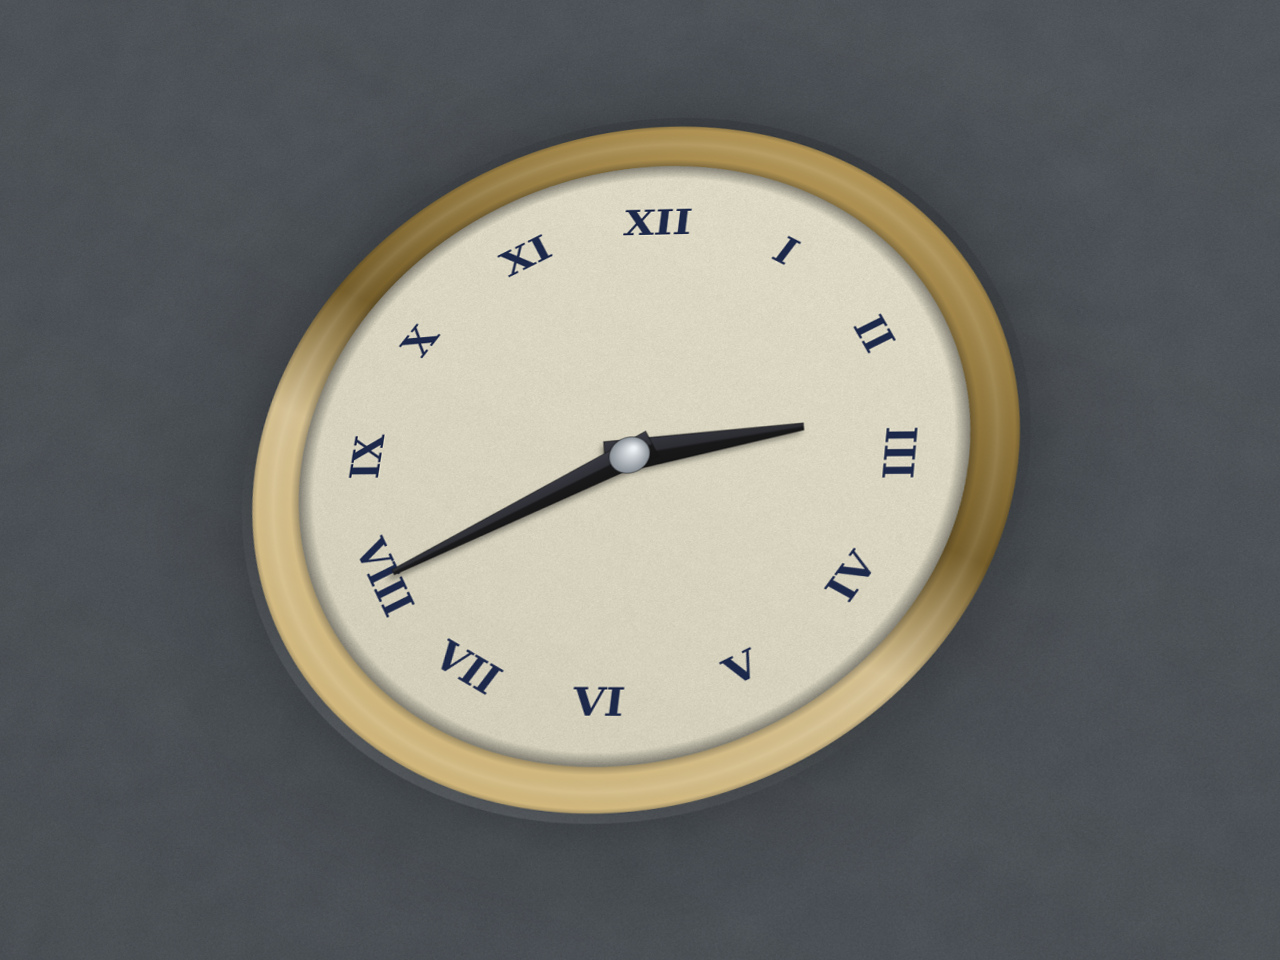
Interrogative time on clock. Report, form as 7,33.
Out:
2,40
